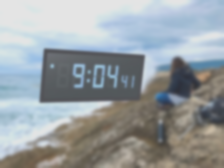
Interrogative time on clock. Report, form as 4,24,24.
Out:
9,04,41
